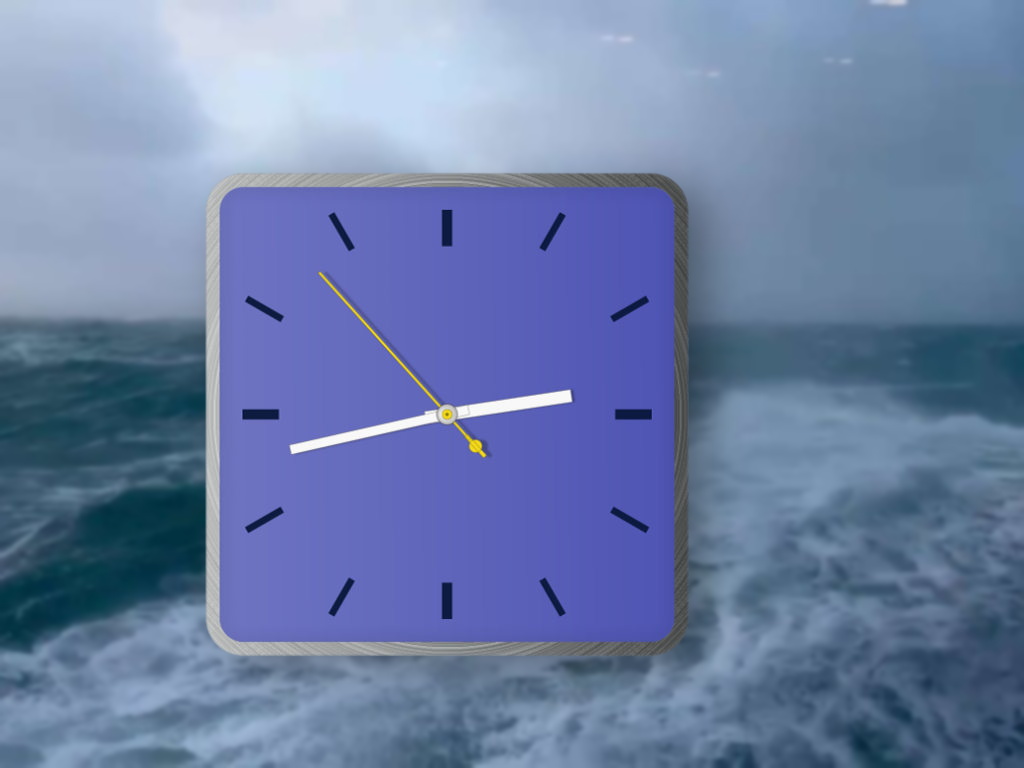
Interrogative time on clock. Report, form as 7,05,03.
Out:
2,42,53
